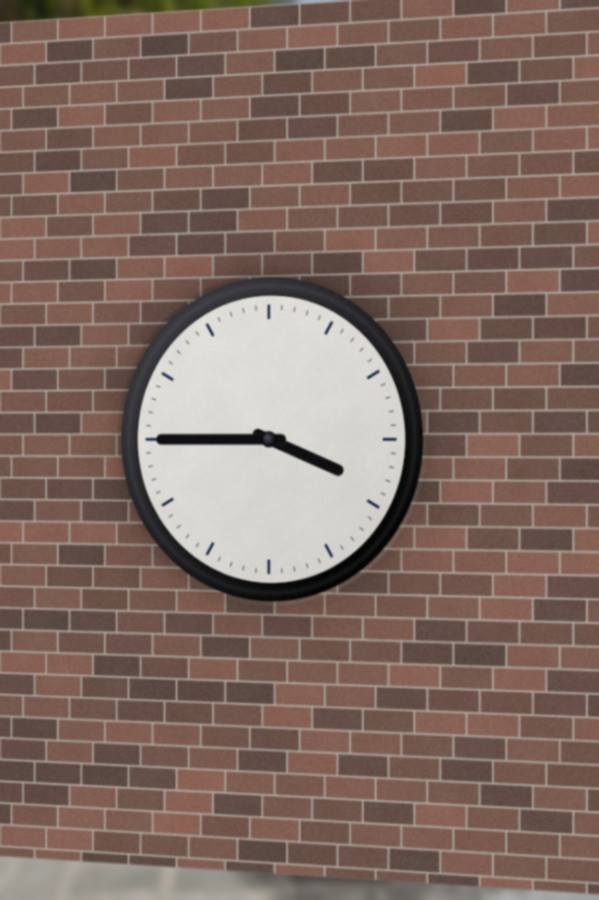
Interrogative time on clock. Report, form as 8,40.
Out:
3,45
